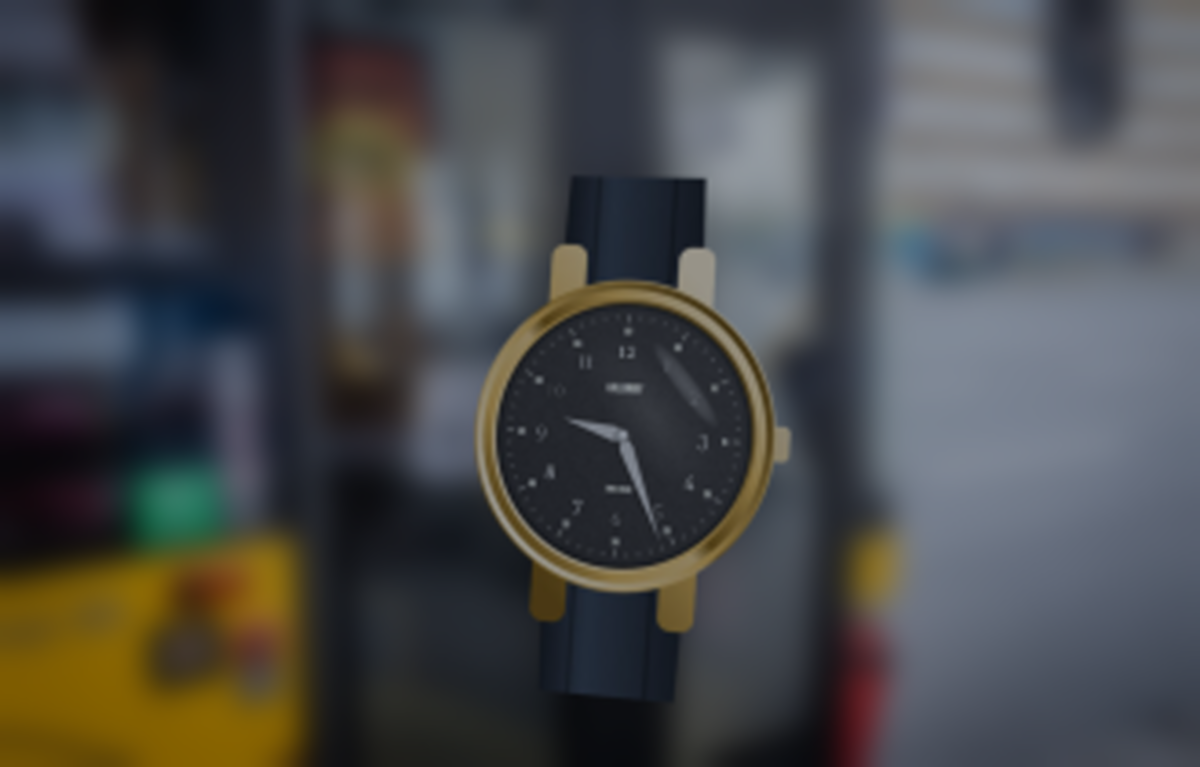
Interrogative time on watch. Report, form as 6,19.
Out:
9,26
